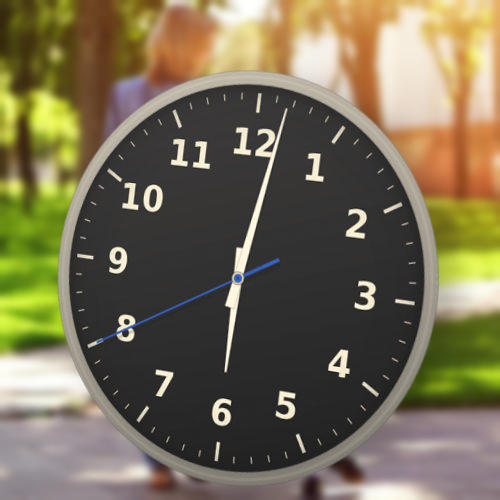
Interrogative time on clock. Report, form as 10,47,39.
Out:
6,01,40
